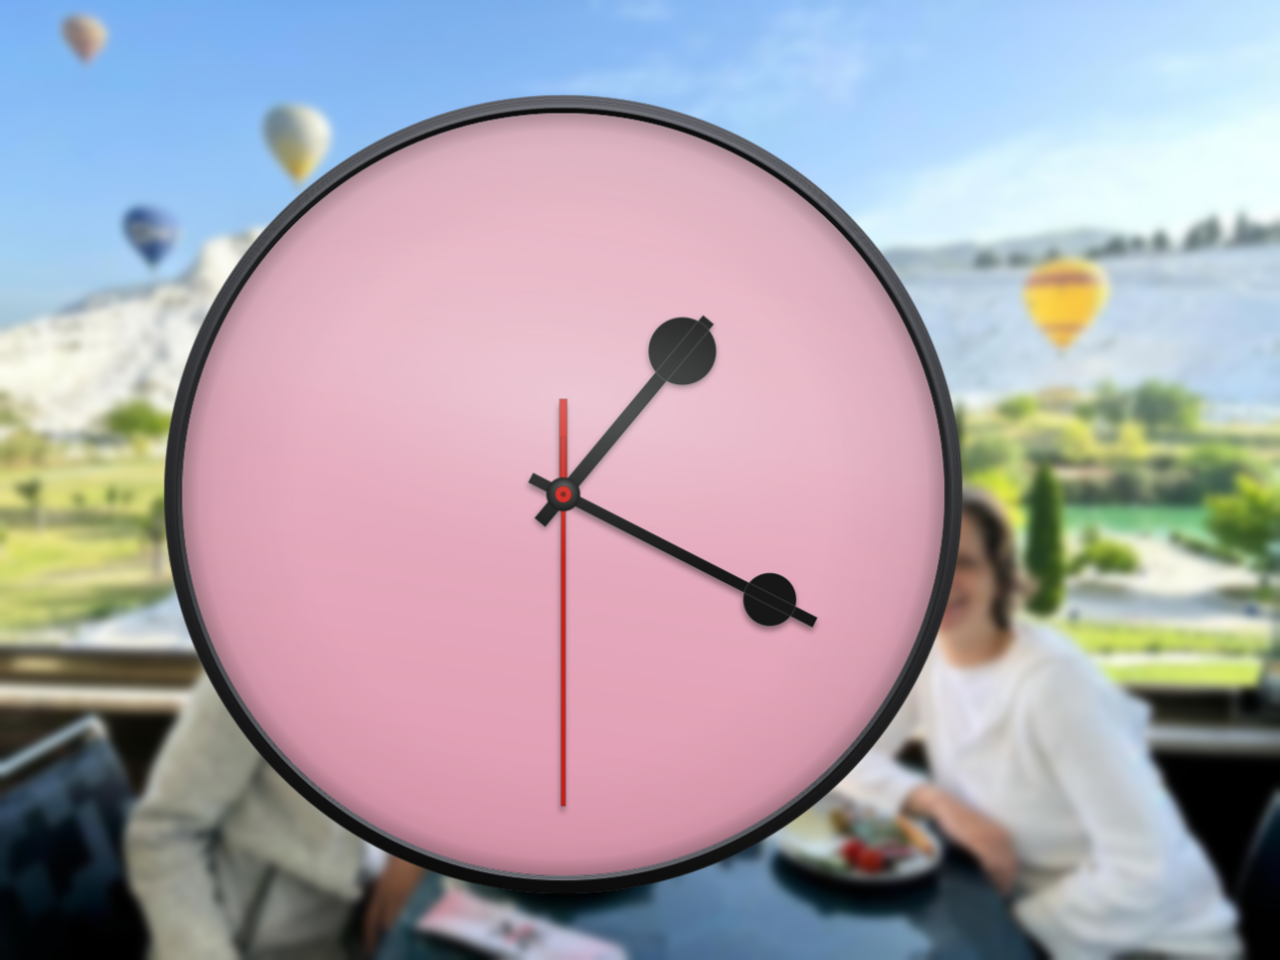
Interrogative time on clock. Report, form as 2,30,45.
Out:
1,19,30
